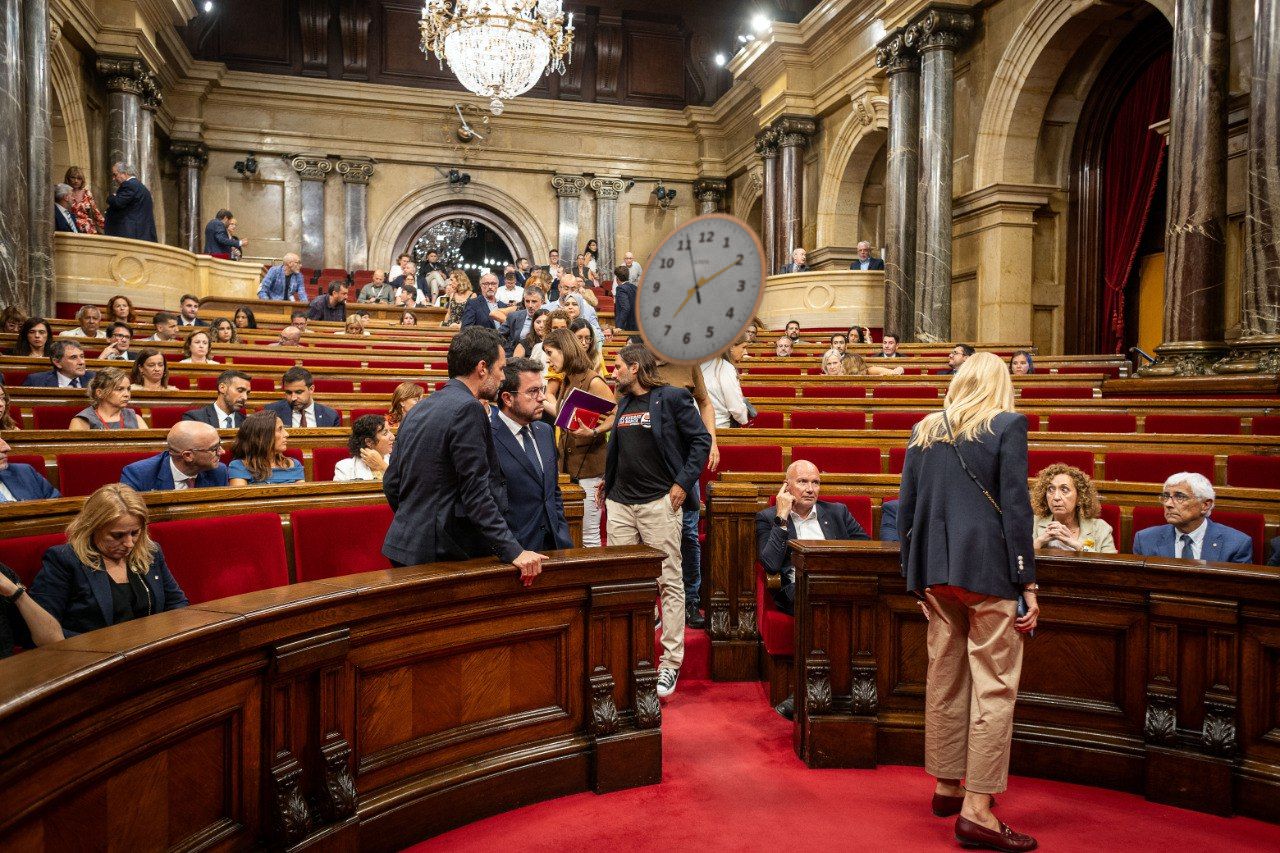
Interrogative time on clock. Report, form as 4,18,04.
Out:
7,09,56
